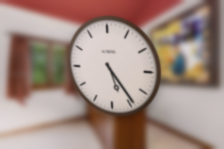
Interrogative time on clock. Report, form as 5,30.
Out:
5,24
